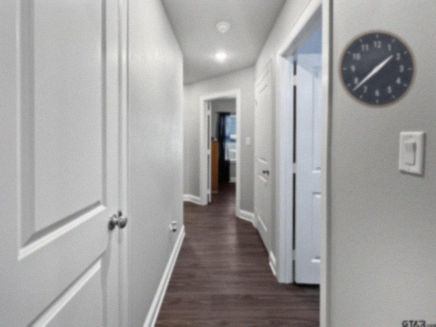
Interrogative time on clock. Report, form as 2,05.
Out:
1,38
